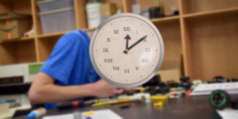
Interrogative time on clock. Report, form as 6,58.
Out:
12,09
